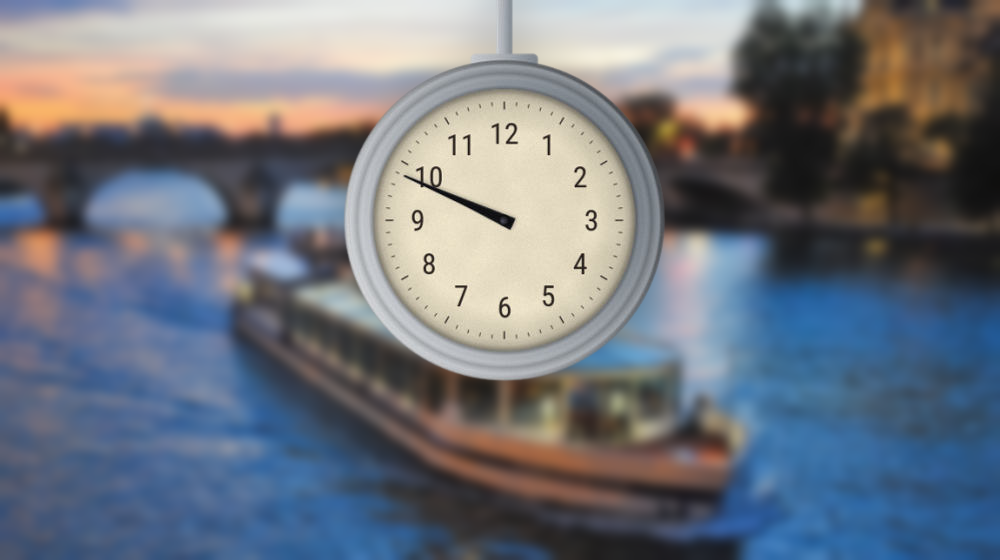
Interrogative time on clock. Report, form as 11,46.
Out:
9,49
